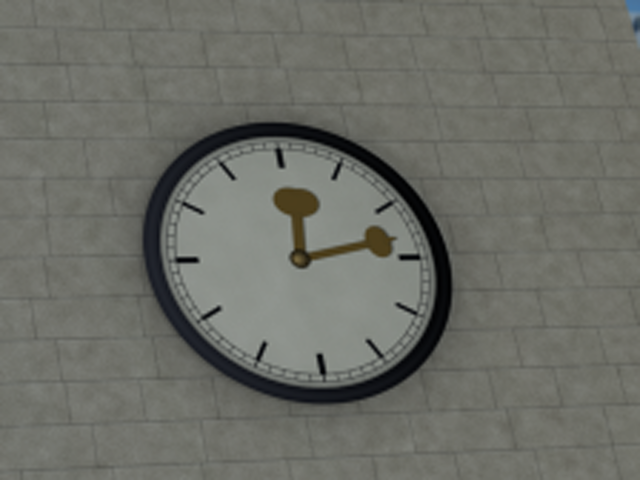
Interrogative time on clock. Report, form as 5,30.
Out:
12,13
